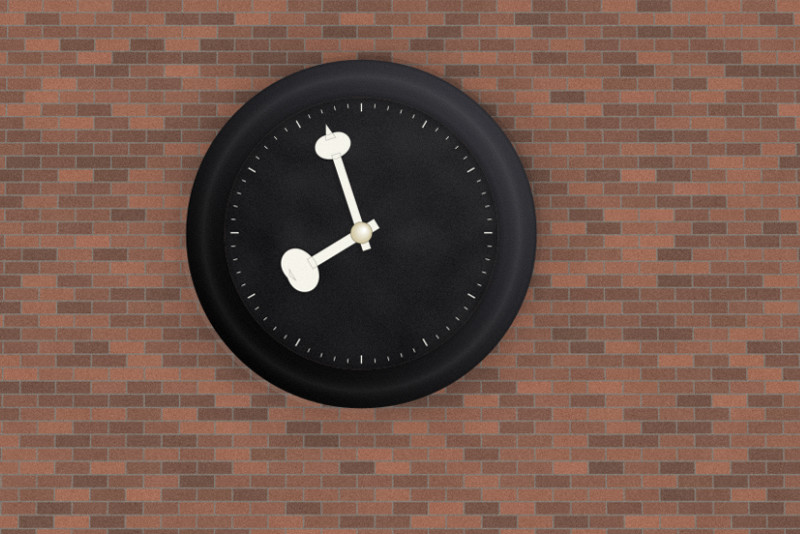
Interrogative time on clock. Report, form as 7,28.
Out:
7,57
